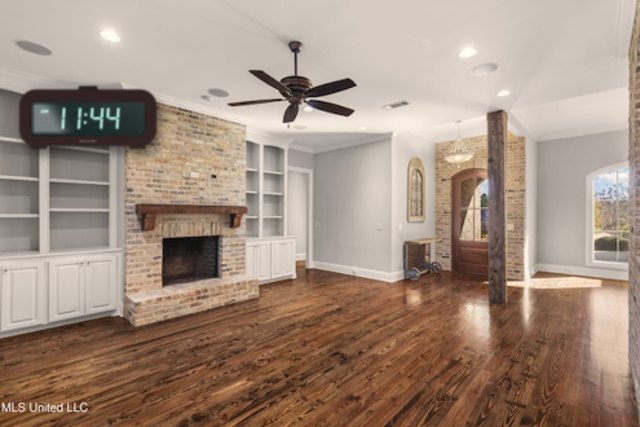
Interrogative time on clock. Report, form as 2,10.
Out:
11,44
